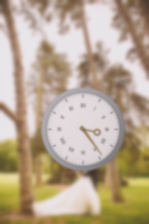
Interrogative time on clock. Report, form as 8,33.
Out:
3,24
